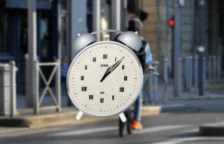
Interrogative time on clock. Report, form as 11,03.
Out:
1,07
